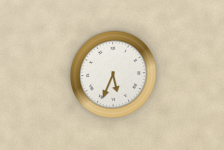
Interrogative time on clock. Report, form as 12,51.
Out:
5,34
